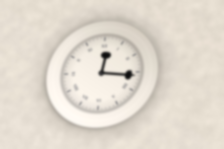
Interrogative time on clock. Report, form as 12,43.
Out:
12,16
